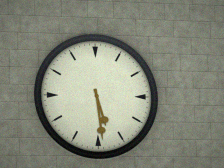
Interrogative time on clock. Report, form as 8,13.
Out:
5,29
